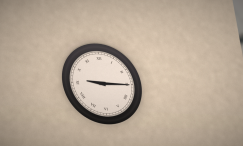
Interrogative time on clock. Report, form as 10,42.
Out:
9,15
